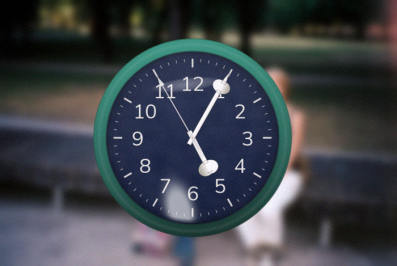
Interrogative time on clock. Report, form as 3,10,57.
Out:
5,04,55
